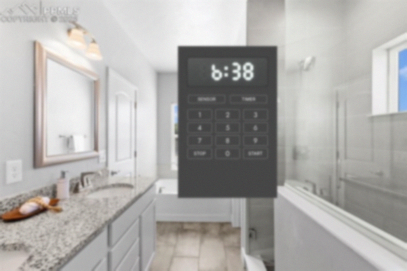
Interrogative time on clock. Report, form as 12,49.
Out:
6,38
